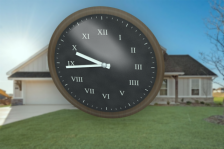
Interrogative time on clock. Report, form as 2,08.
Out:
9,44
